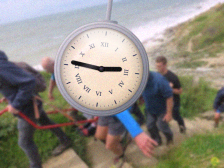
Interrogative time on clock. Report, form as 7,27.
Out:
2,46
